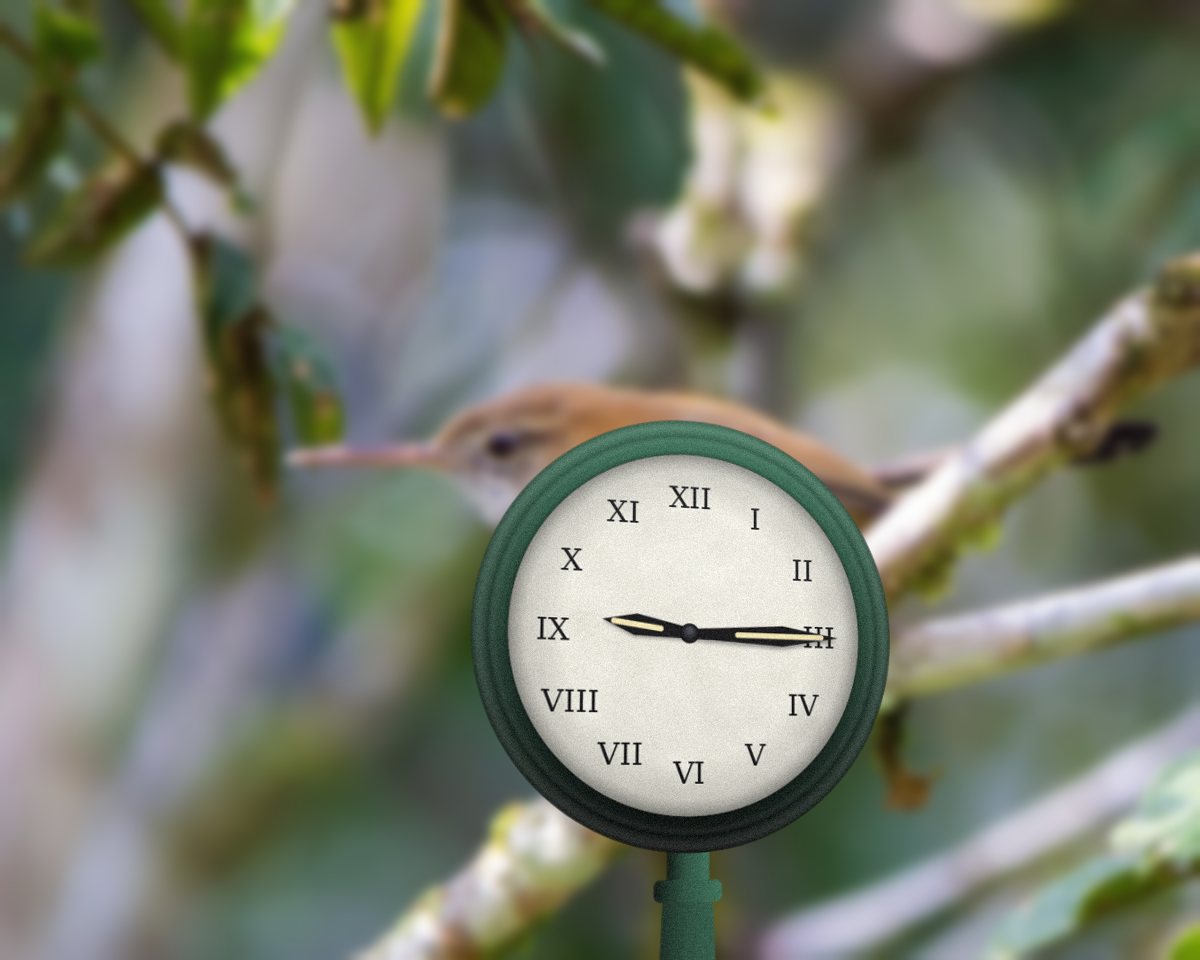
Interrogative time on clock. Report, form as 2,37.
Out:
9,15
